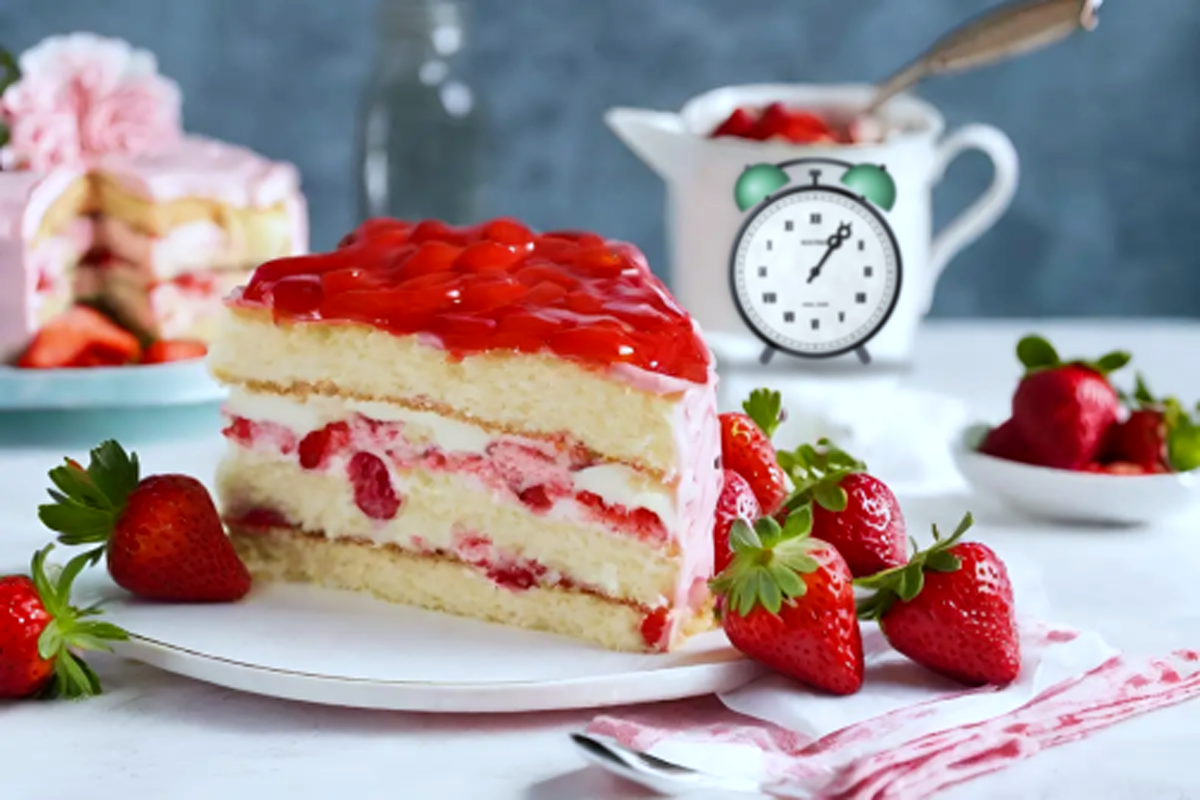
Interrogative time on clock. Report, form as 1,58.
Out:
1,06
